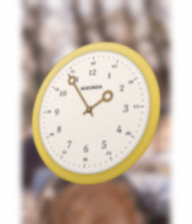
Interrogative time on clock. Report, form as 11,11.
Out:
1,54
